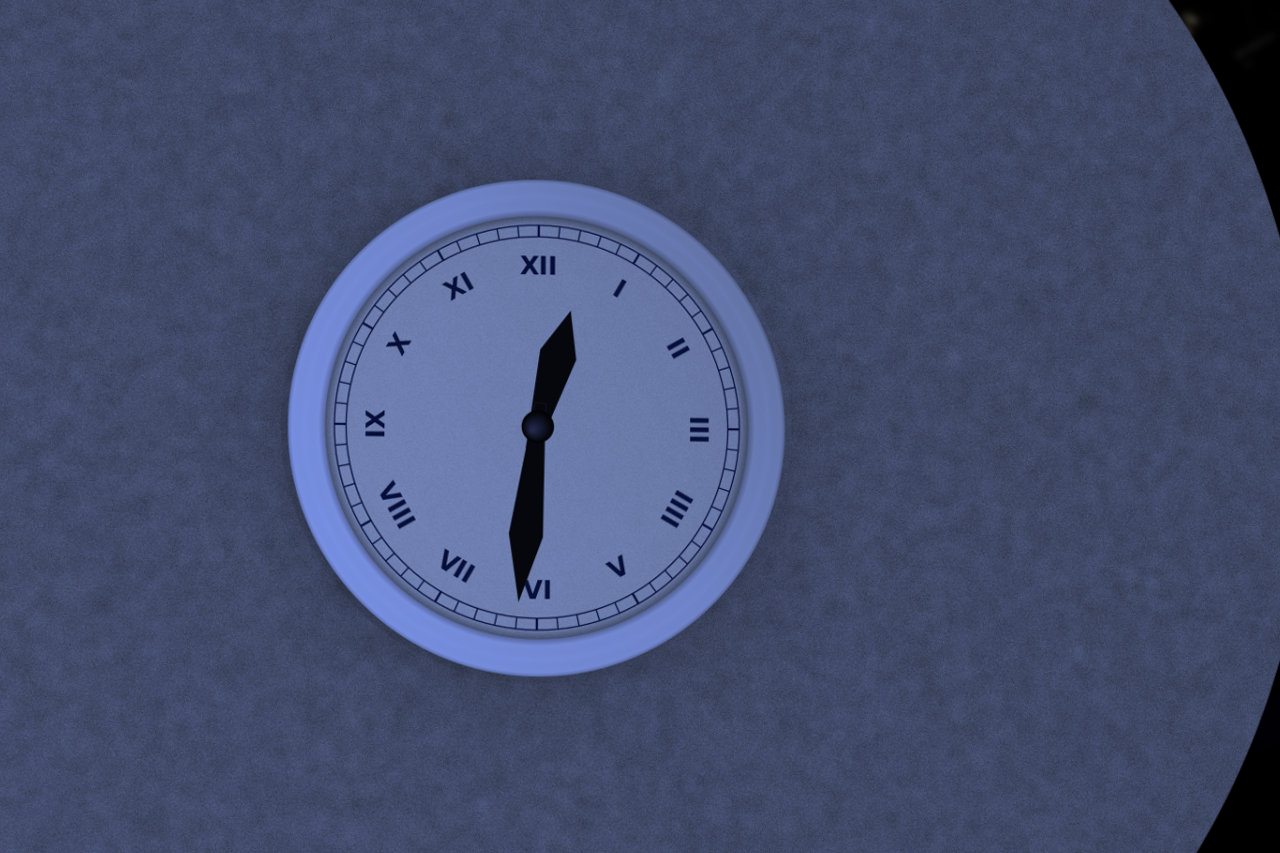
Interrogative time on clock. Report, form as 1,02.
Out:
12,31
